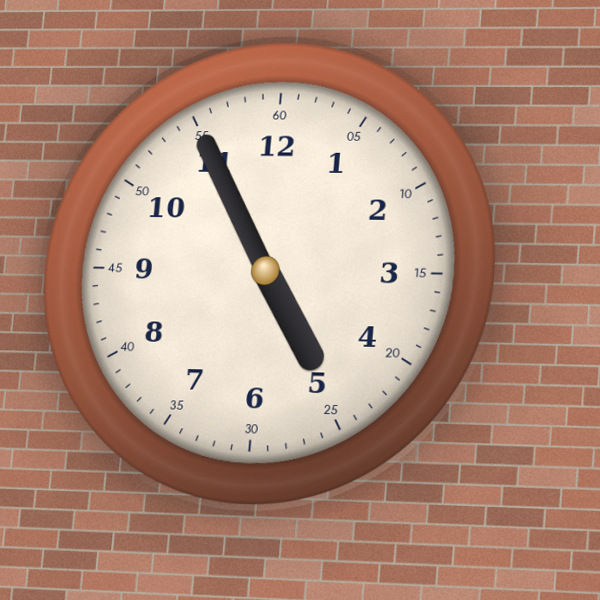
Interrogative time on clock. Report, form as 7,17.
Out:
4,55
